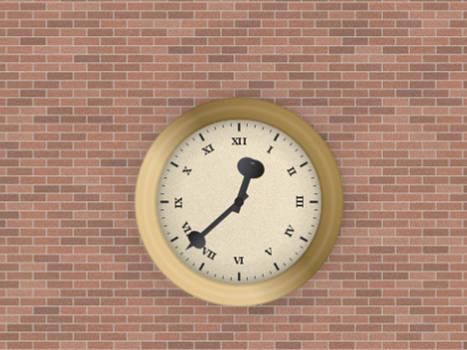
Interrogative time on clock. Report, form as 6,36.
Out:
12,38
